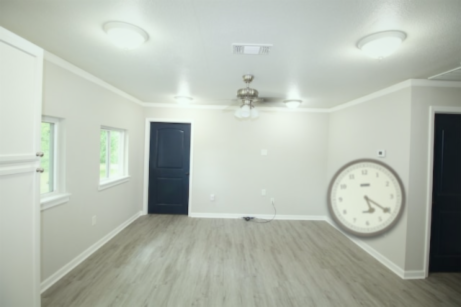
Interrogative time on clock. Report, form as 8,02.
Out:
5,21
